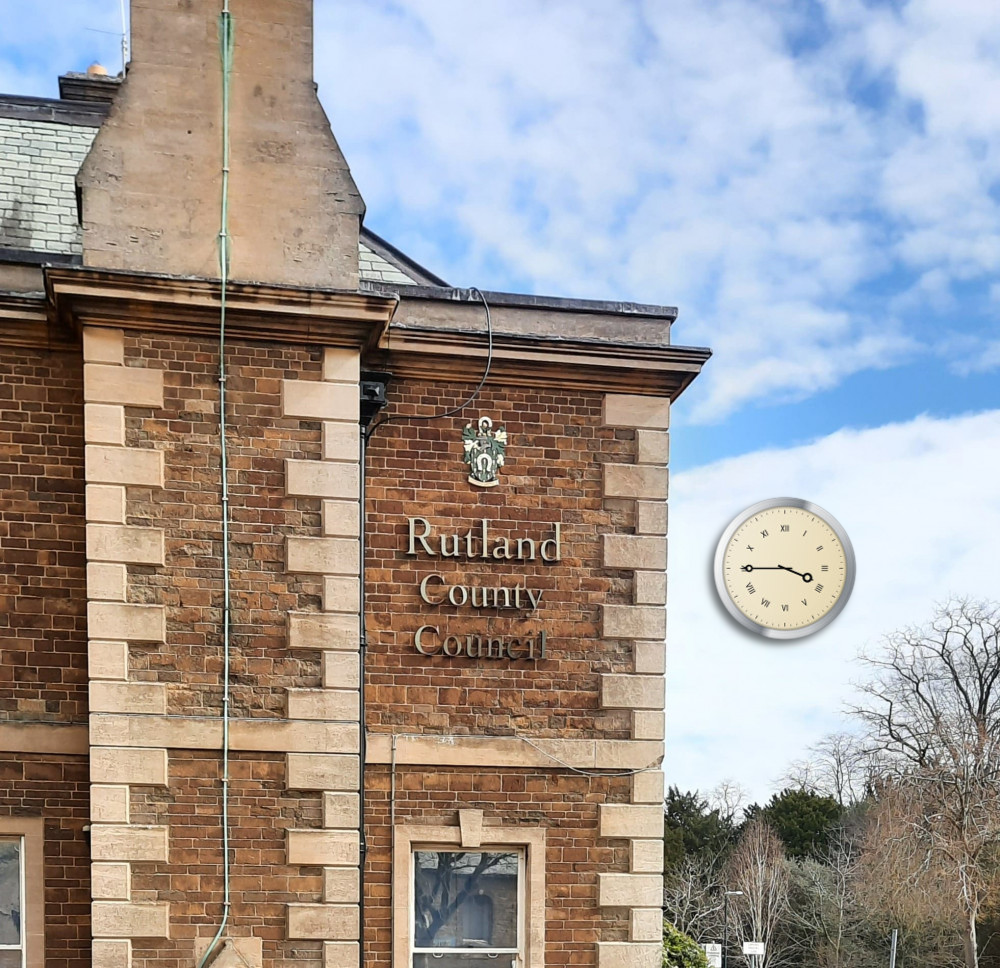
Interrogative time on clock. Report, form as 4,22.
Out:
3,45
